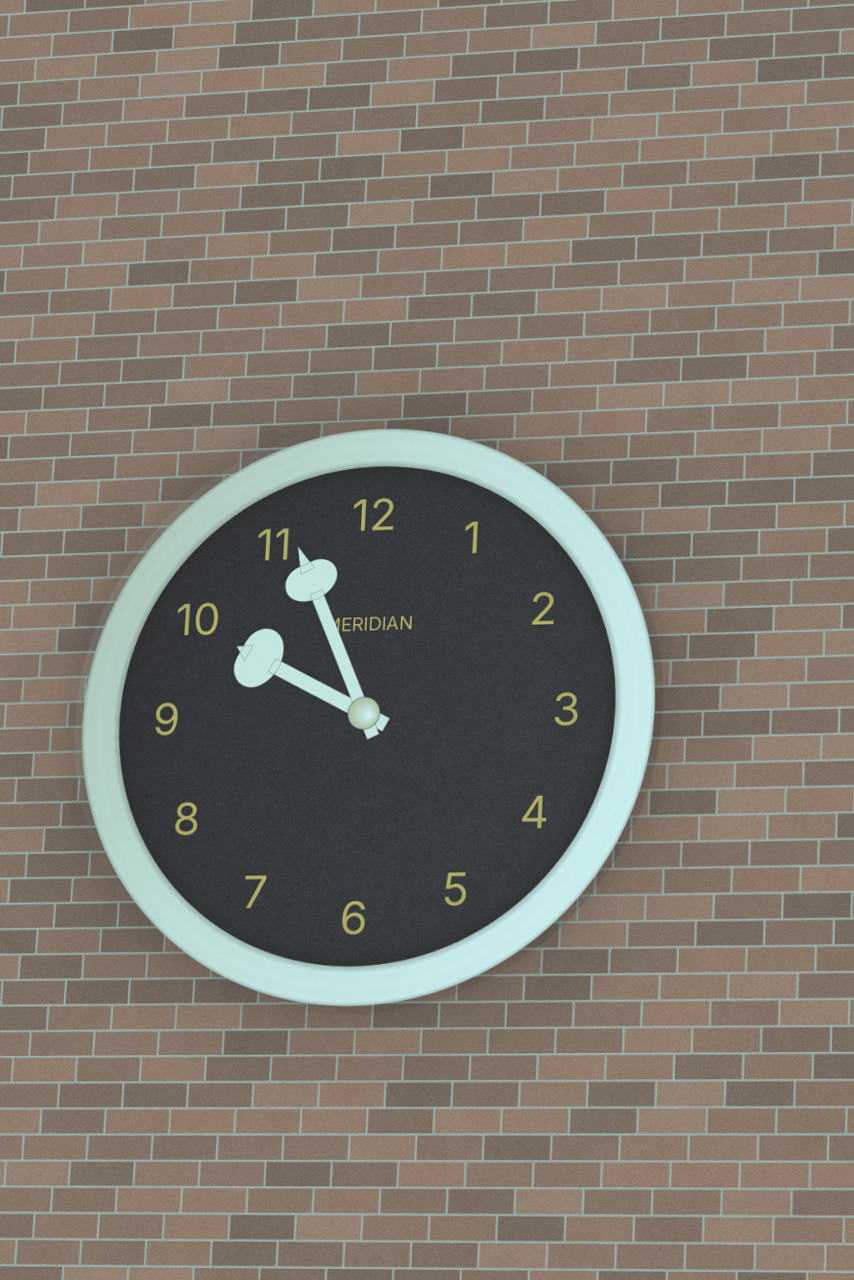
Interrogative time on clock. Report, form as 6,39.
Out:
9,56
